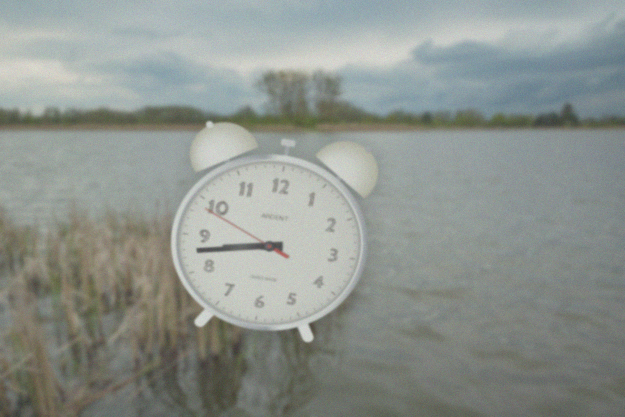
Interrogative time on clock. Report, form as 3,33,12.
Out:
8,42,49
